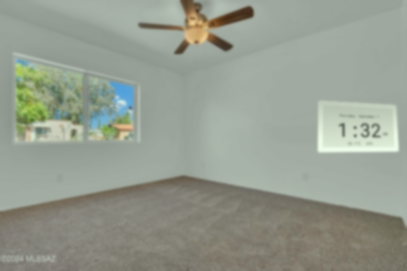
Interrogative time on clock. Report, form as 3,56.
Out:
1,32
